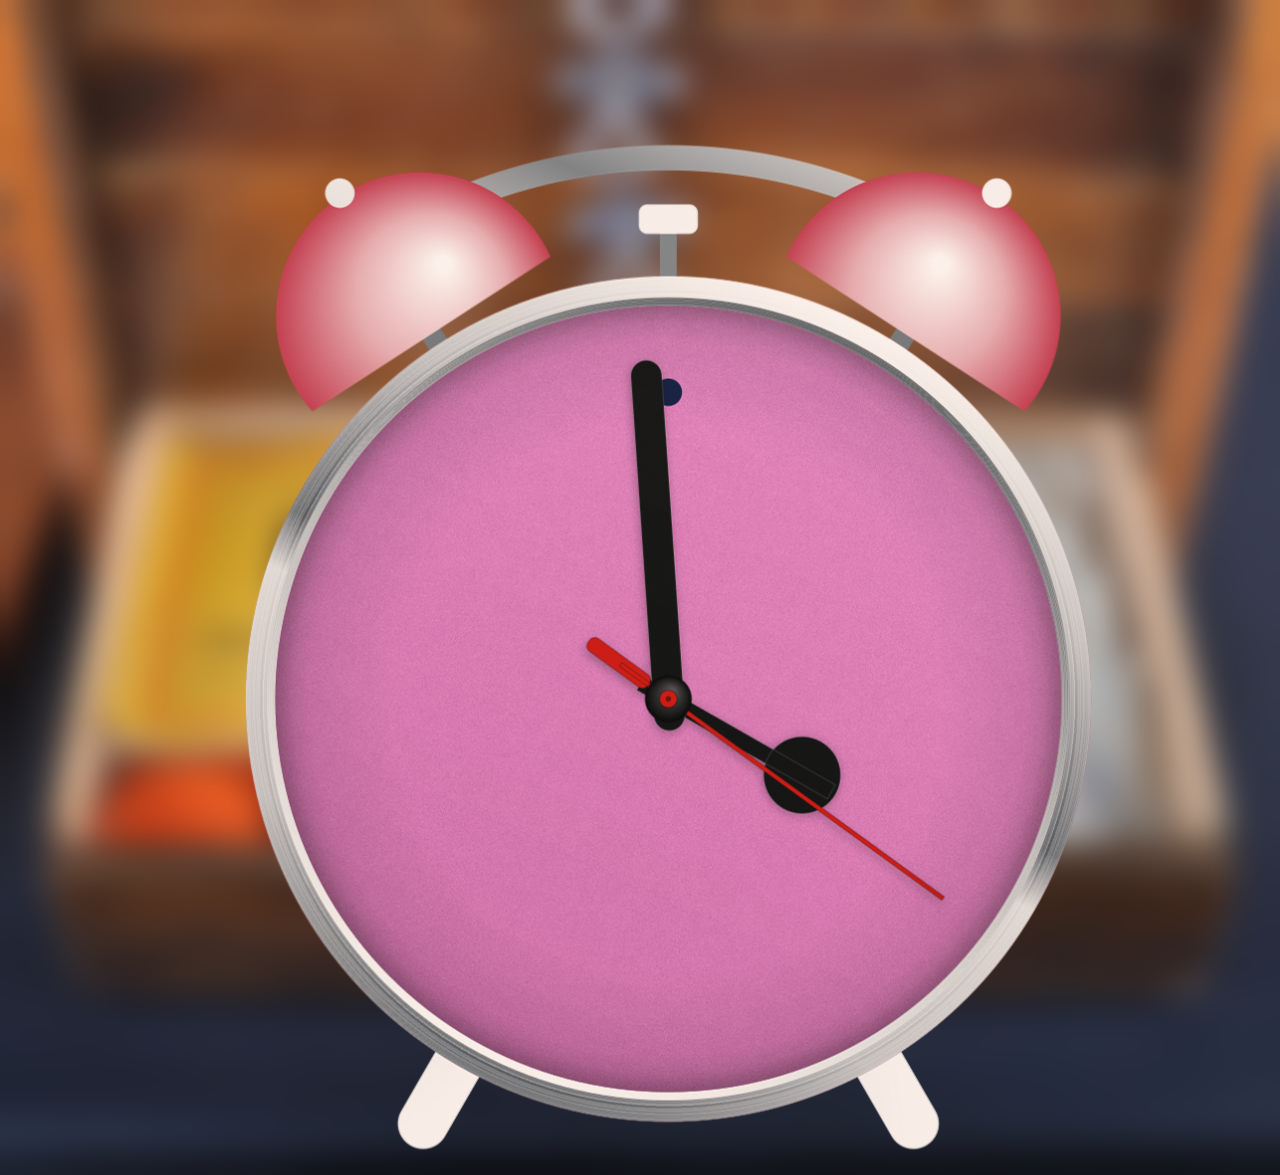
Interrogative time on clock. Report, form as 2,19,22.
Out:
3,59,21
